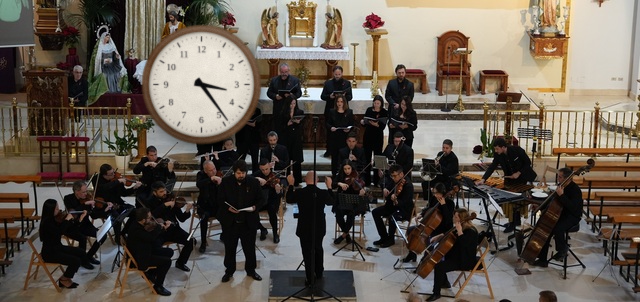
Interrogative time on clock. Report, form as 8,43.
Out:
3,24
